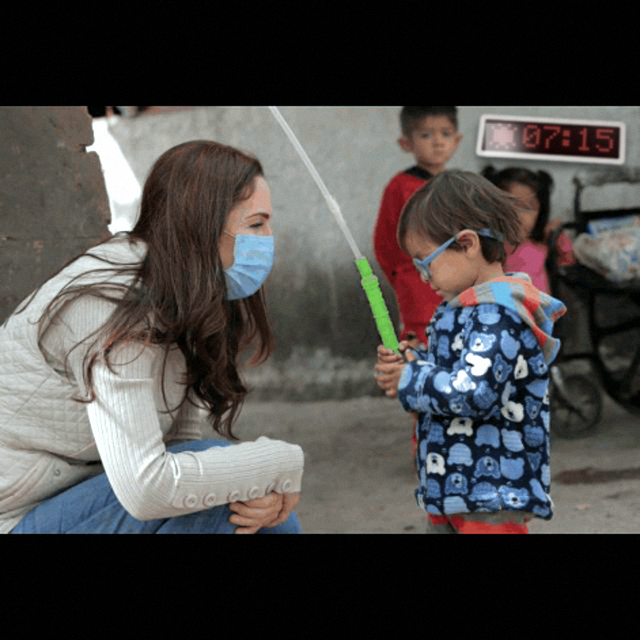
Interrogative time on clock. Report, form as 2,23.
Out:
7,15
